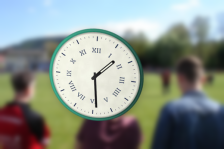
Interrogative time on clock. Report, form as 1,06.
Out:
1,29
